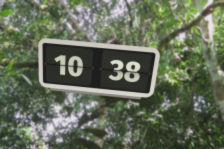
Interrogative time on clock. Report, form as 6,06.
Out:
10,38
